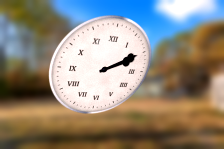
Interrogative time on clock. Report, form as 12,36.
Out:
2,10
